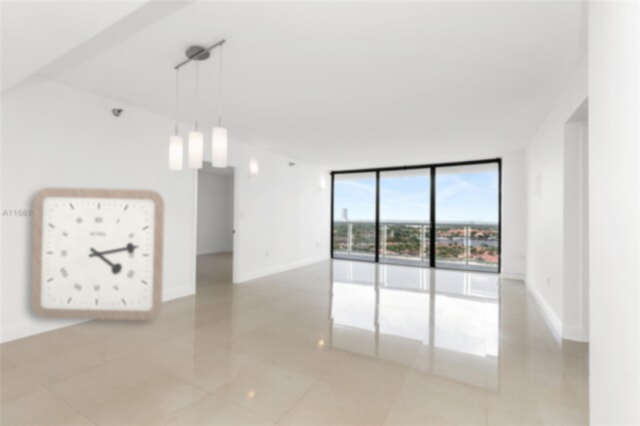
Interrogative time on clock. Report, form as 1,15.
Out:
4,13
